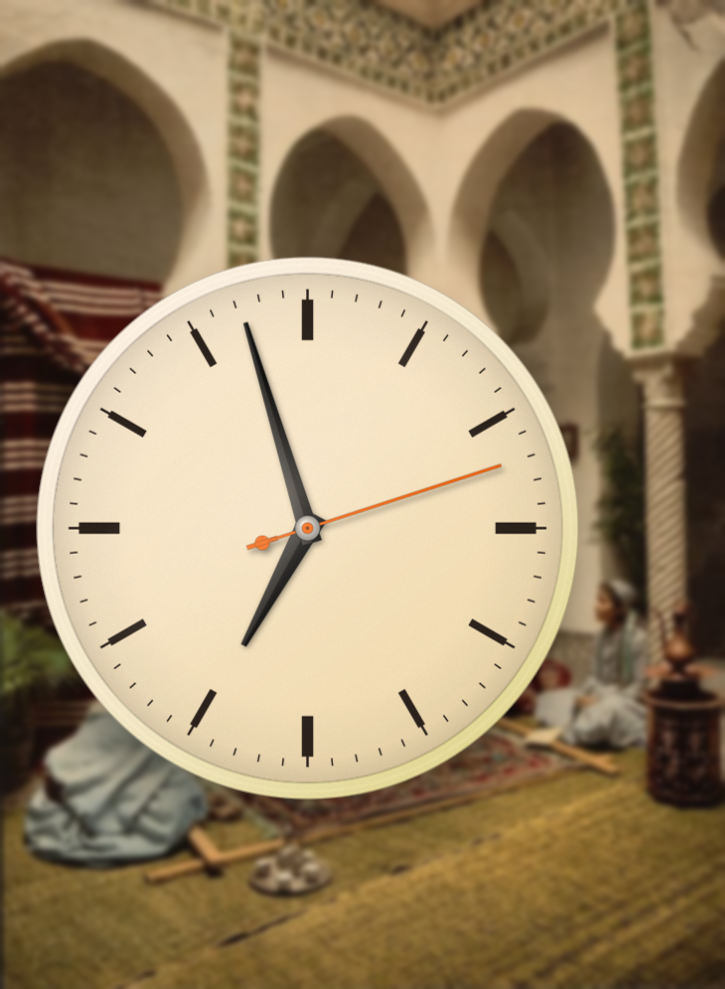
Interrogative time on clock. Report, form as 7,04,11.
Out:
6,57,12
